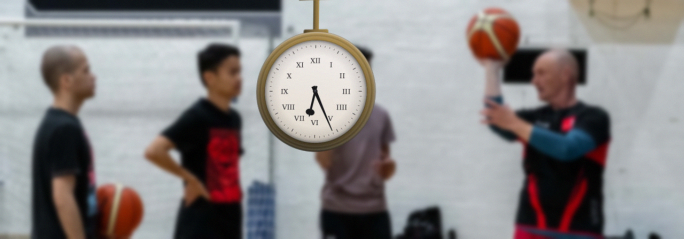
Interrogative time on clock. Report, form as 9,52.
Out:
6,26
